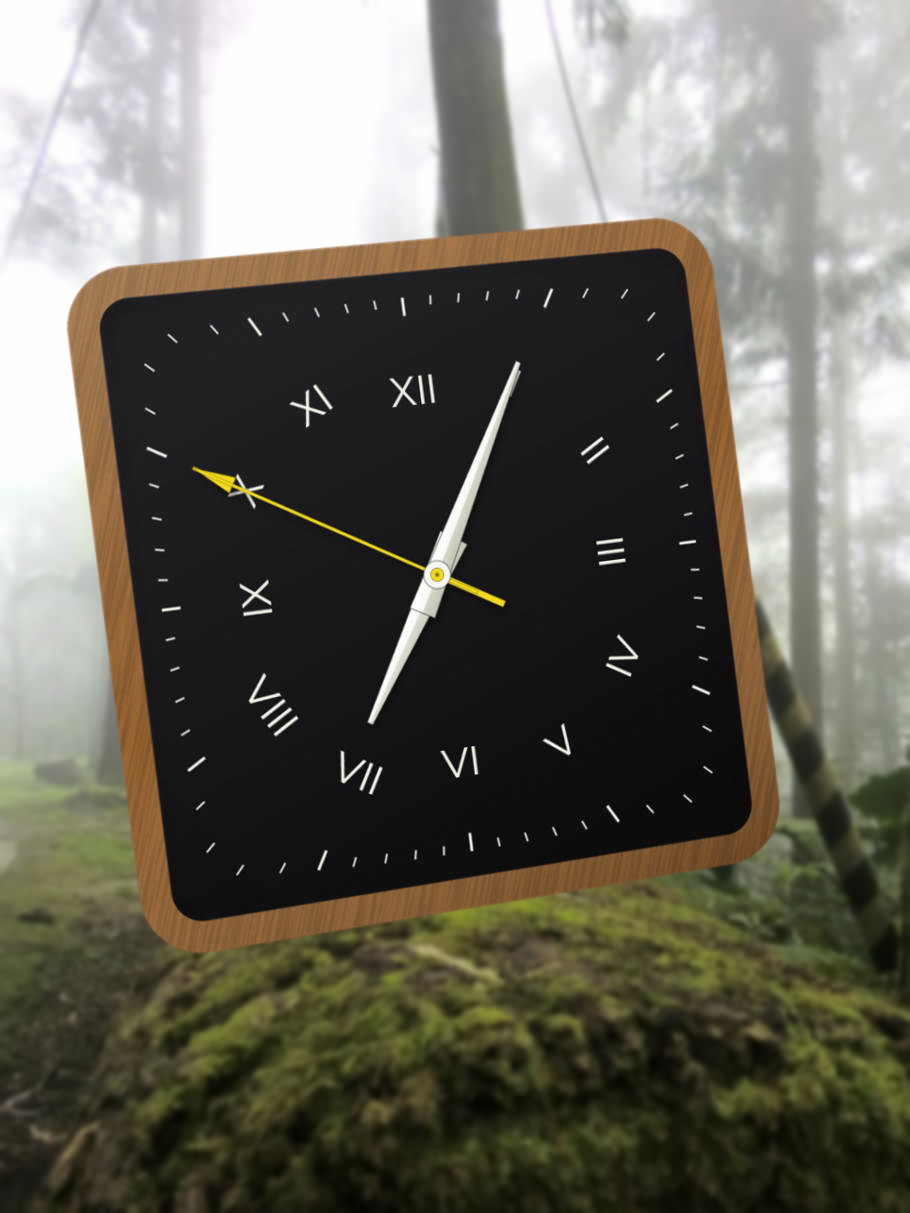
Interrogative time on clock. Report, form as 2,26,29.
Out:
7,04,50
